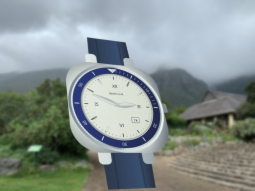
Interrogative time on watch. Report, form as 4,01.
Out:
2,49
